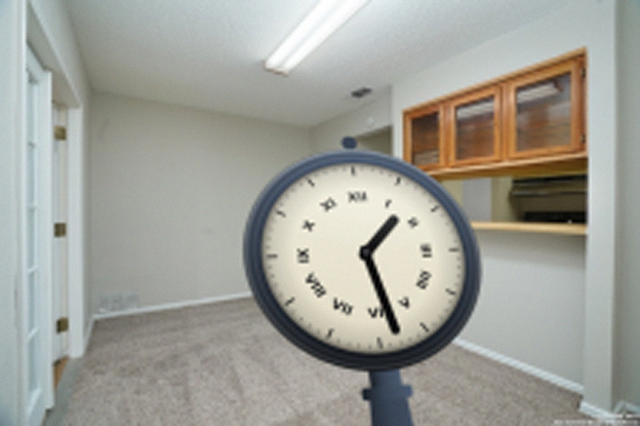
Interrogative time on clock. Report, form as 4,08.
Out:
1,28
